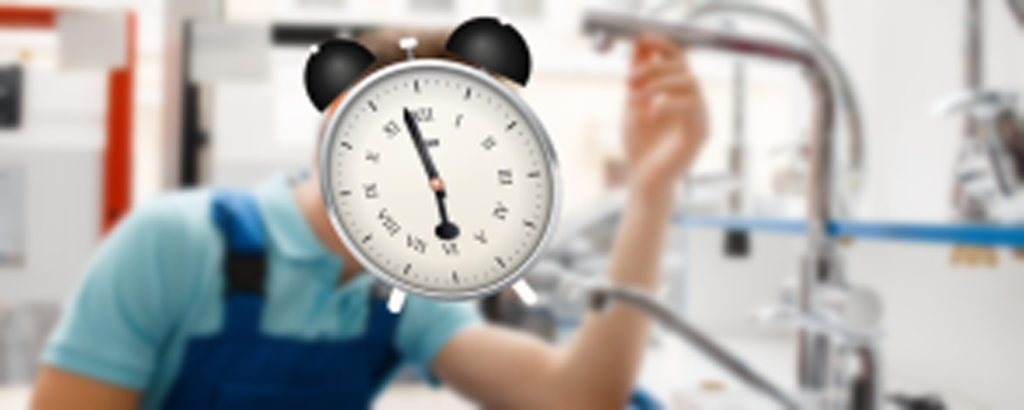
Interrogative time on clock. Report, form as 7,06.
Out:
5,58
